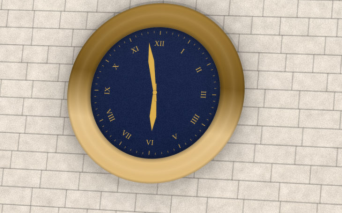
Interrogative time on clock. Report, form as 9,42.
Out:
5,58
